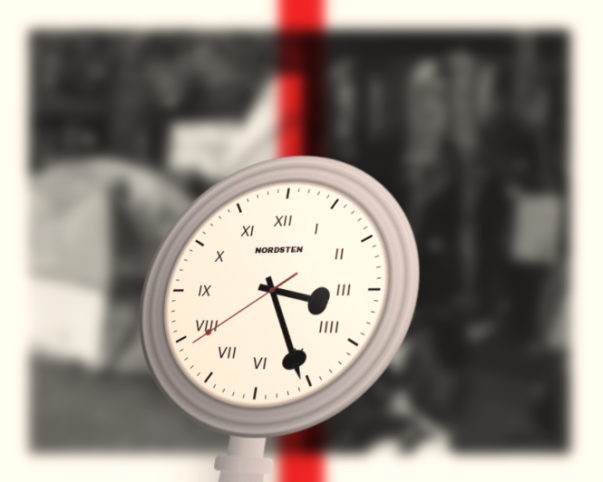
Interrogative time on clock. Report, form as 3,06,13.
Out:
3,25,39
